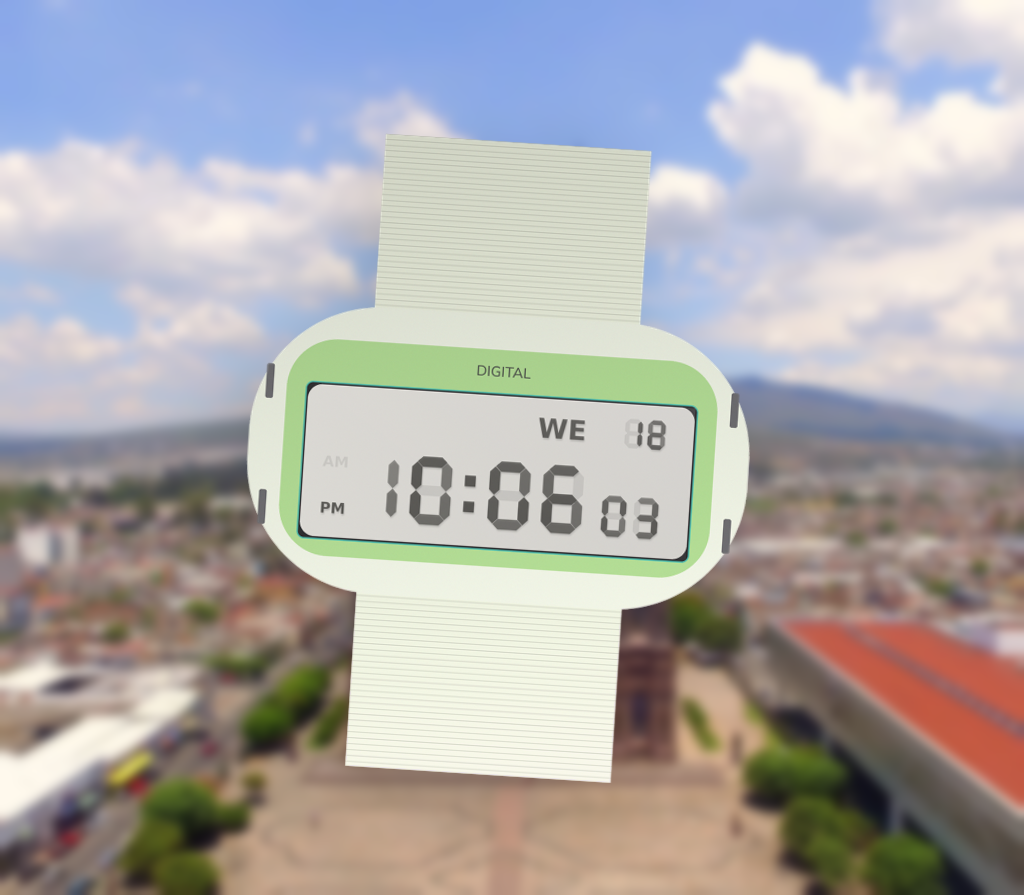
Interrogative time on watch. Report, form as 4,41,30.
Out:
10,06,03
